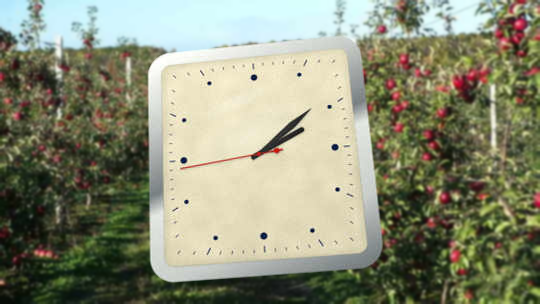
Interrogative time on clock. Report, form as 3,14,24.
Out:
2,08,44
